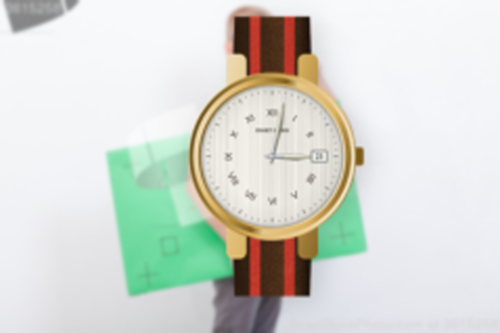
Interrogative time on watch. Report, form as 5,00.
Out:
3,02
